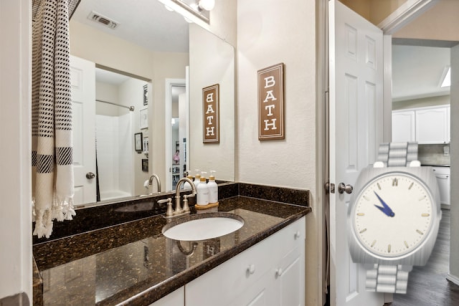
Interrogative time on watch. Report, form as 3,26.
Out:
9,53
